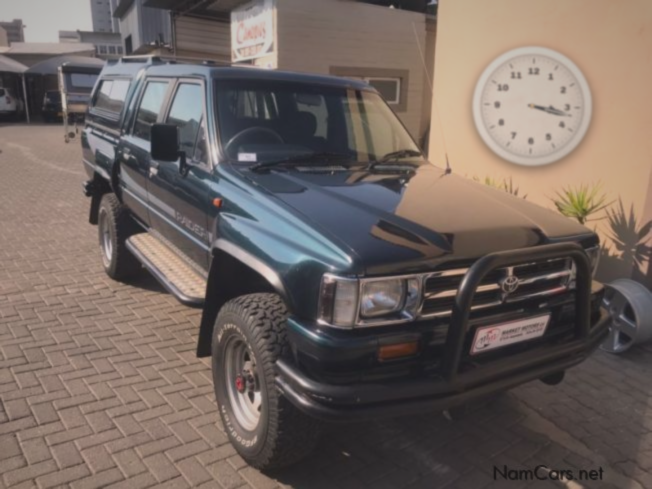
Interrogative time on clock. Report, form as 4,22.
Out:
3,17
